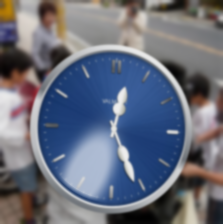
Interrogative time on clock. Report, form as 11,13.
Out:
12,26
